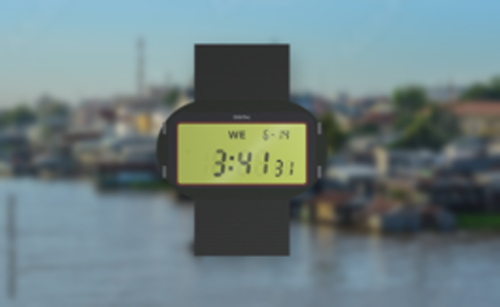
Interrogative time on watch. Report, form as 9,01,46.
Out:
3,41,31
